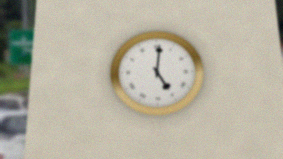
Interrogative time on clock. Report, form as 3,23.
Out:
5,01
